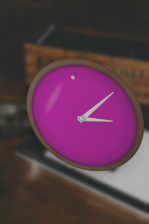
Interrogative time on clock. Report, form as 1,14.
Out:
3,09
